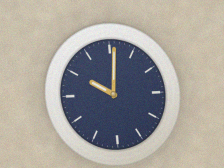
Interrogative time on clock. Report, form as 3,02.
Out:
10,01
